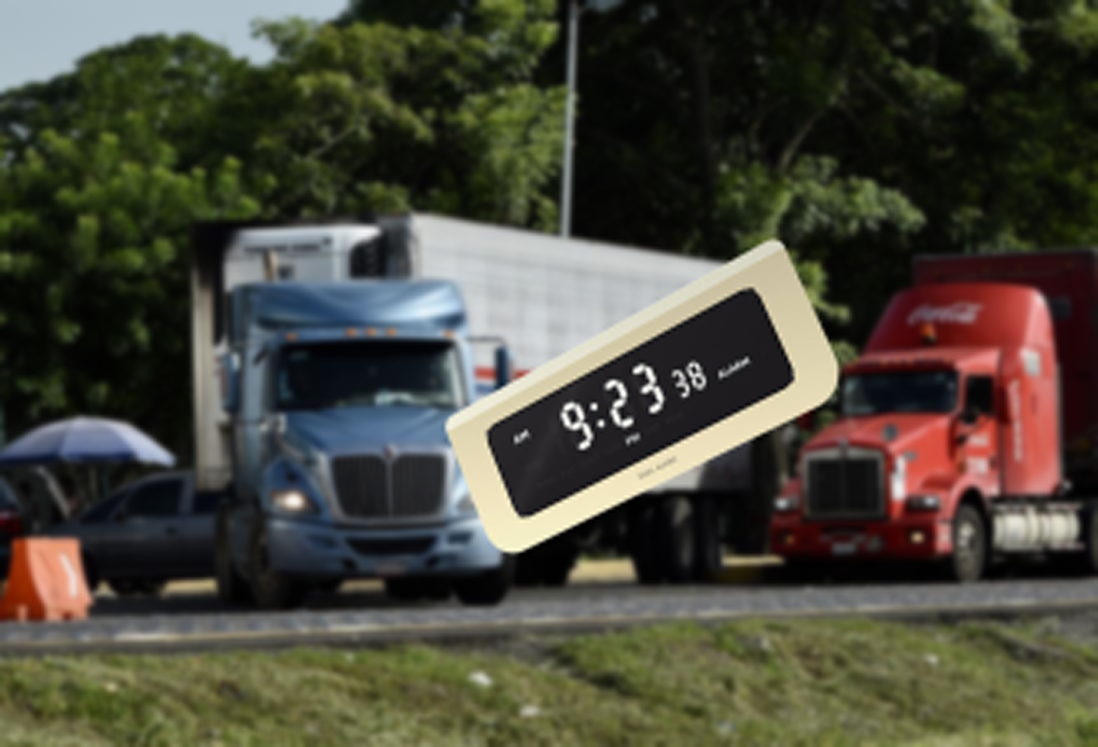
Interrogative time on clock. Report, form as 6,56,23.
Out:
9,23,38
